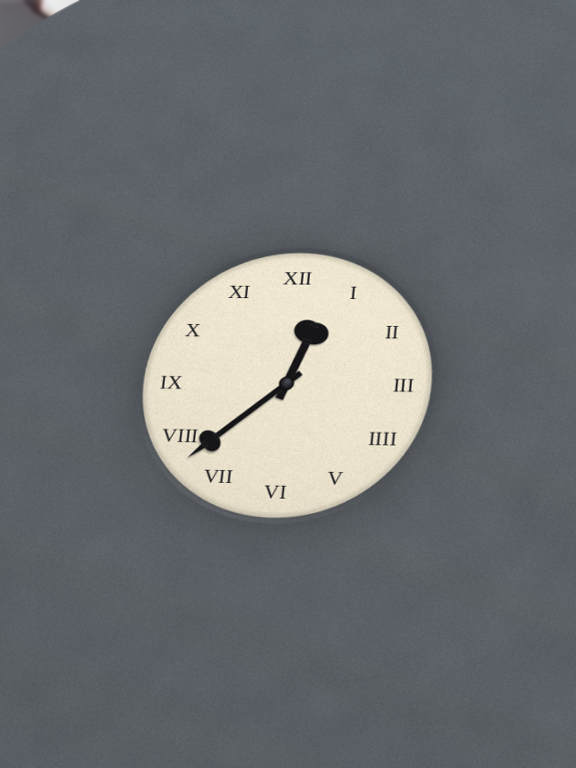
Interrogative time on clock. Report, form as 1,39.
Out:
12,38
